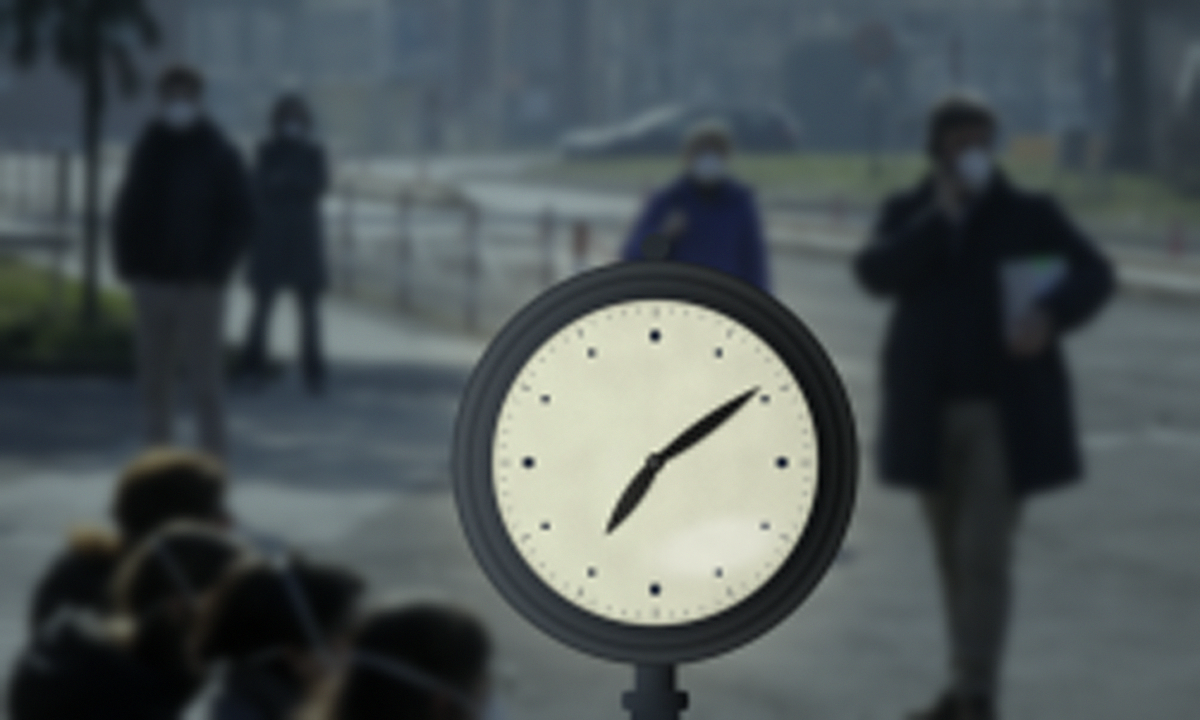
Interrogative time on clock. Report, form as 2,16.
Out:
7,09
